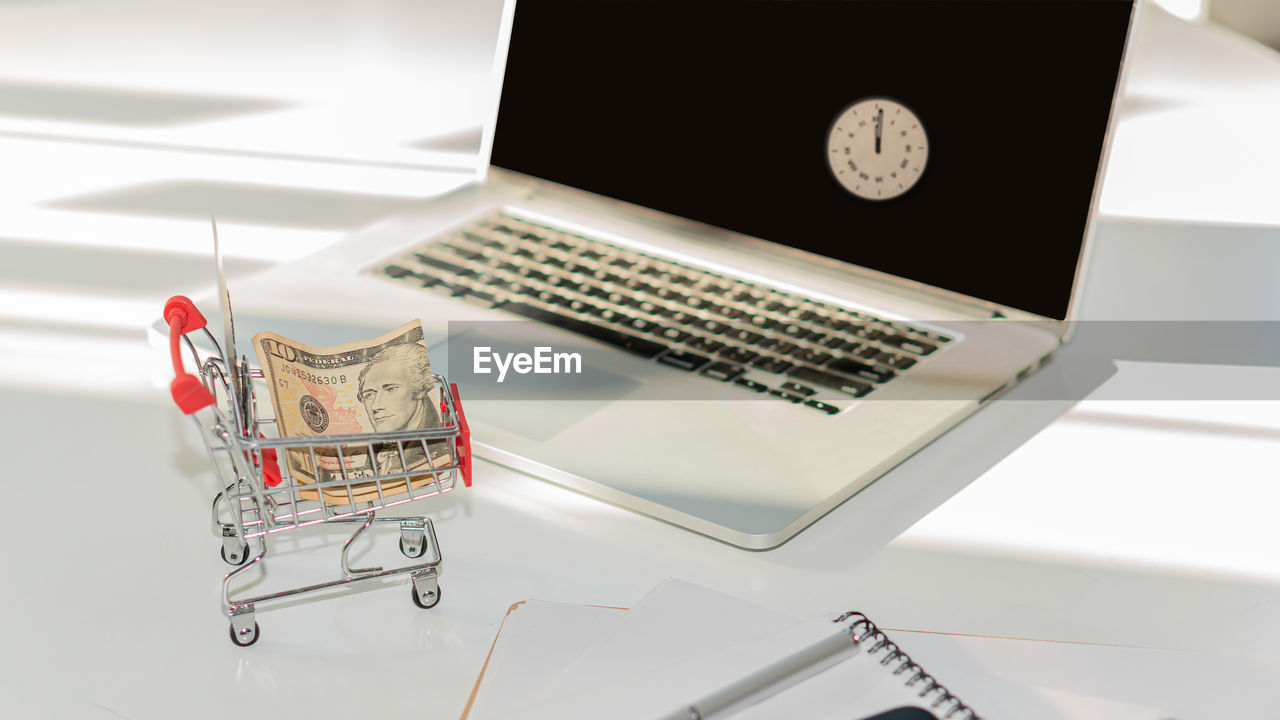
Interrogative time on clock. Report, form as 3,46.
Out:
12,01
